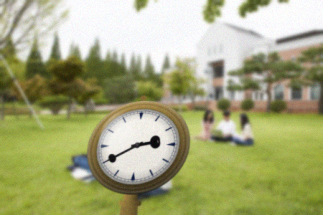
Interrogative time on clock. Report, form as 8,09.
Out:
2,40
